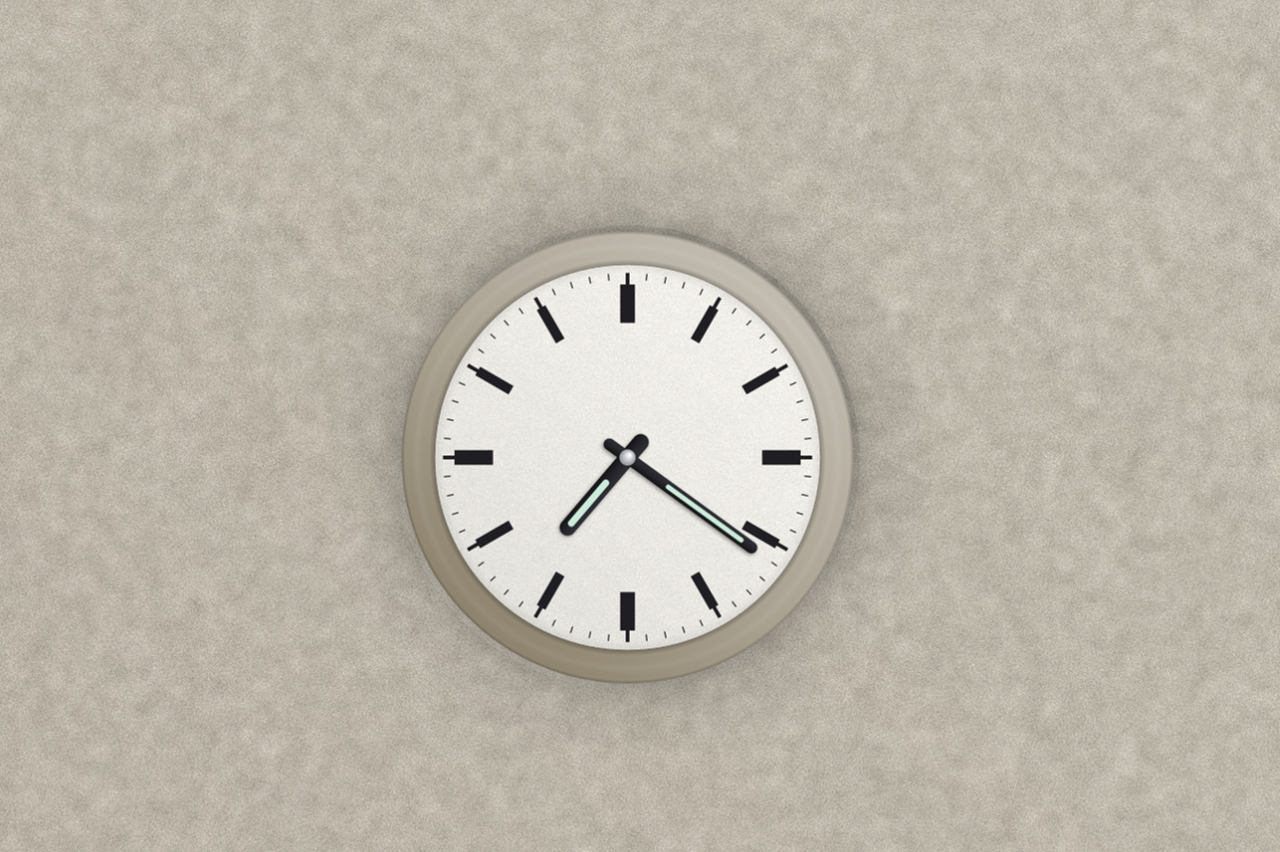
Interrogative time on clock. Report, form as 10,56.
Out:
7,21
